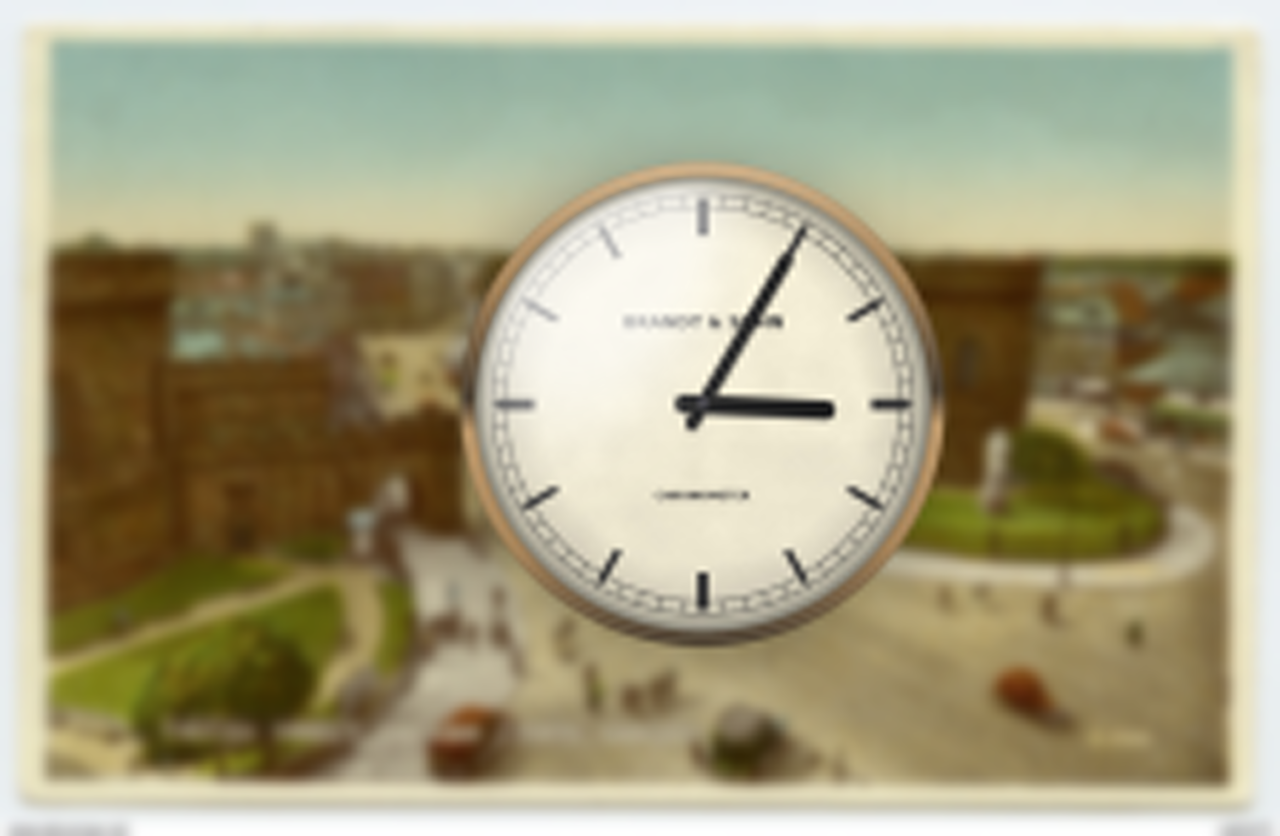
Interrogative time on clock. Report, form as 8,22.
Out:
3,05
